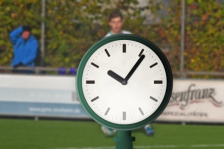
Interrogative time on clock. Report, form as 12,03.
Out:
10,06
